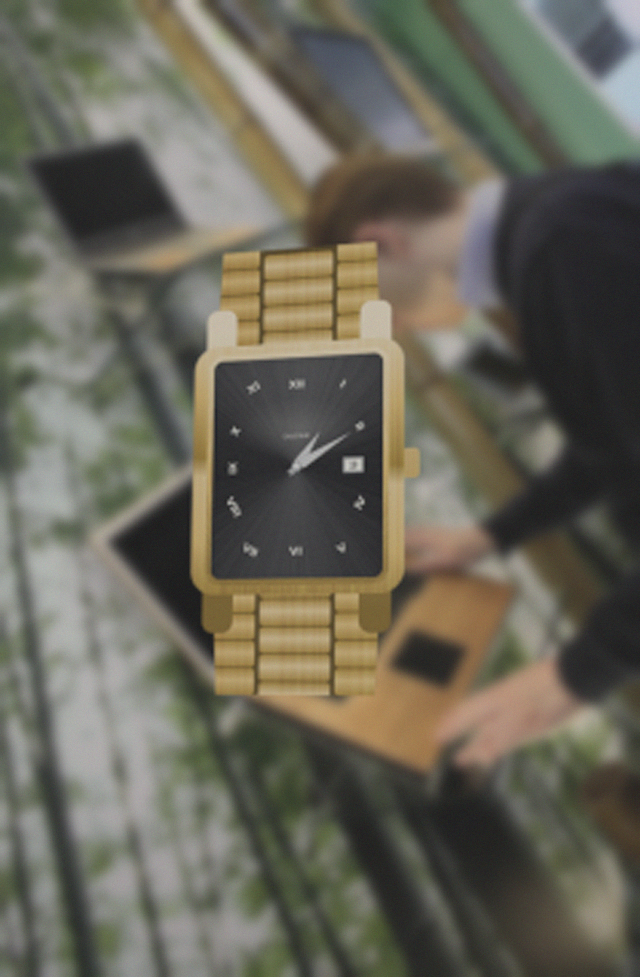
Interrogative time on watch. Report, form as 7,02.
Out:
1,10
